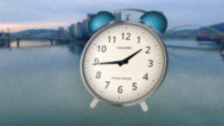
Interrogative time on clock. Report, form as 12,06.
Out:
1,44
